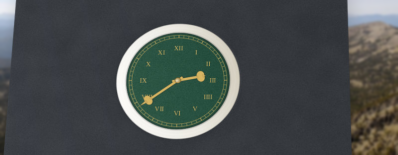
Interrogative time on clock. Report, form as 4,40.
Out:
2,39
